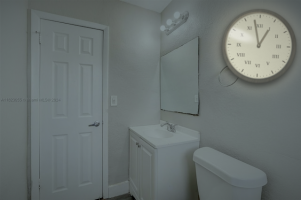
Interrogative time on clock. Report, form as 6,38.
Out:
12,58
